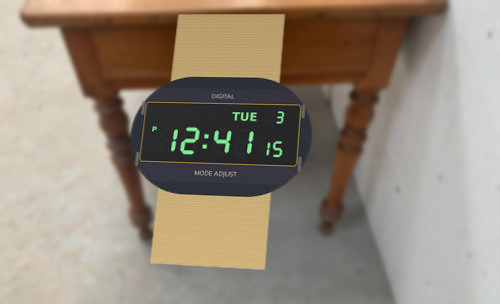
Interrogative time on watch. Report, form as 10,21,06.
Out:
12,41,15
